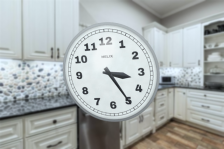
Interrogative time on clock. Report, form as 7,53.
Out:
3,25
